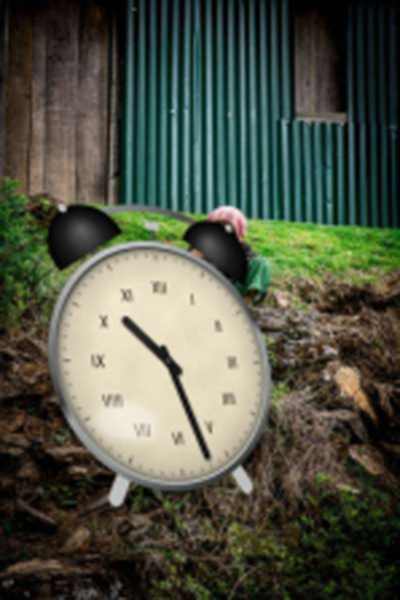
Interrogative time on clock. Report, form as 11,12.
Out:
10,27
